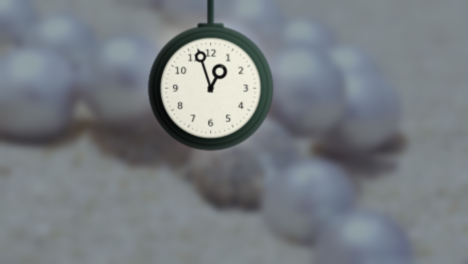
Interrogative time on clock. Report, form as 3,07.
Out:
12,57
